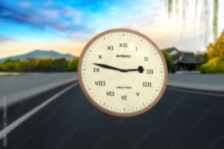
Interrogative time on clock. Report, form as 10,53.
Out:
2,47
